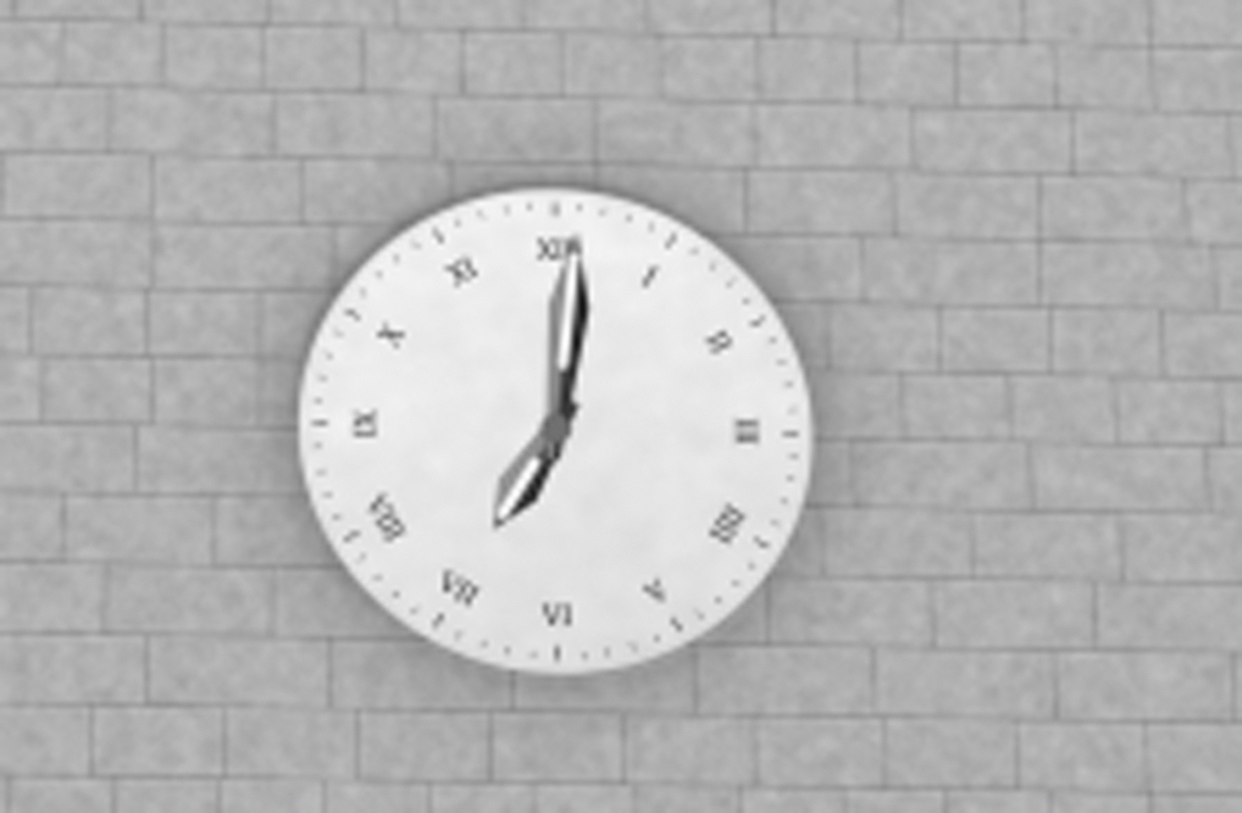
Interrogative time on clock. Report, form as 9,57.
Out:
7,01
